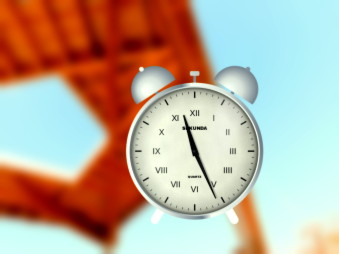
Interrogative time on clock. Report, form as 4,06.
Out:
11,26
